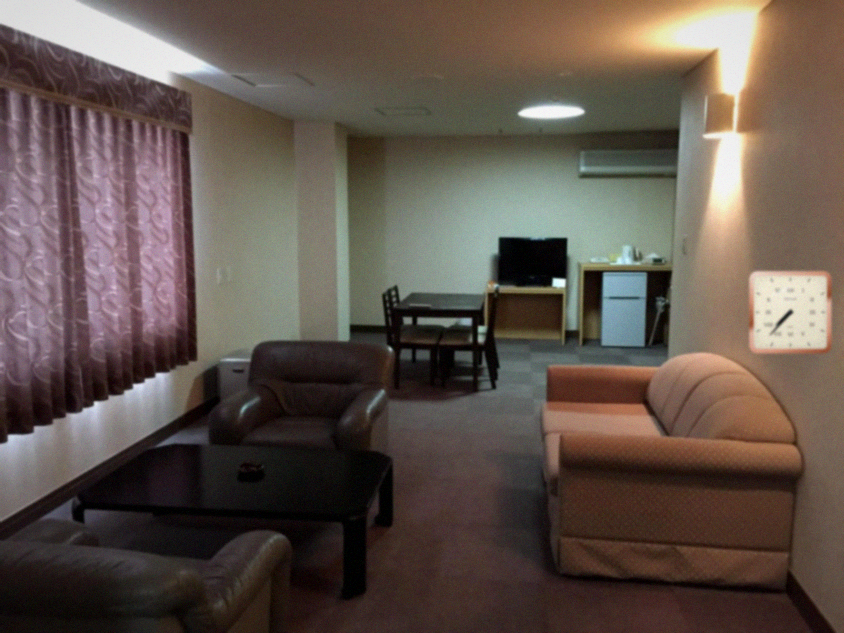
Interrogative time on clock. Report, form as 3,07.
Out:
7,37
